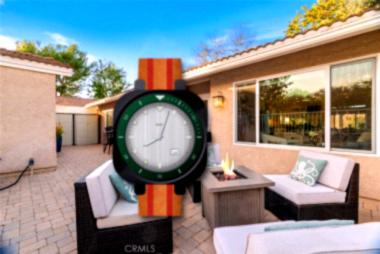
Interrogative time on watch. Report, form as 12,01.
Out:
8,03
